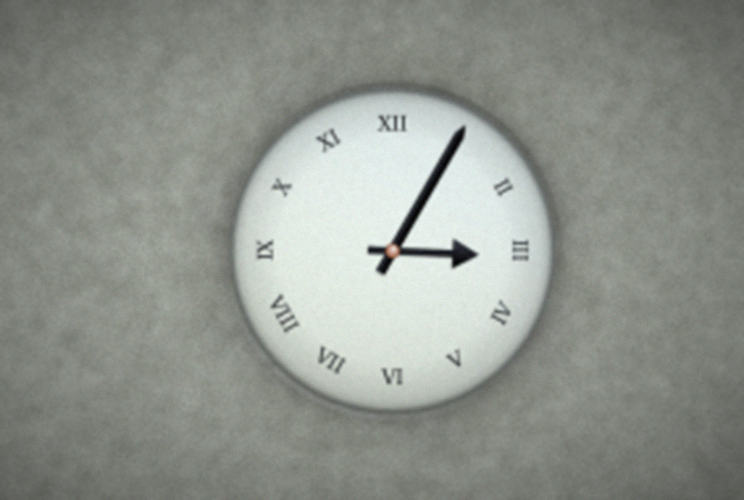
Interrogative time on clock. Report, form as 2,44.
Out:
3,05
